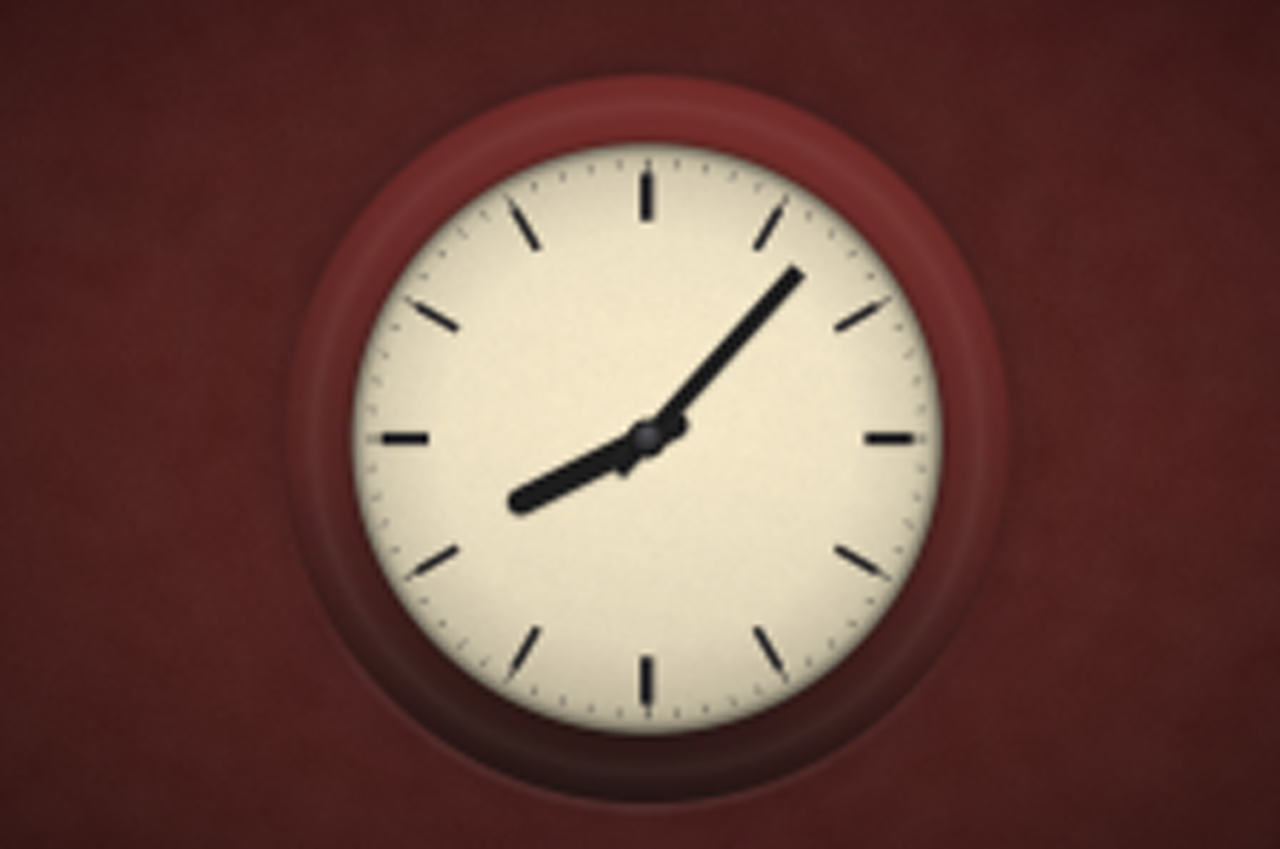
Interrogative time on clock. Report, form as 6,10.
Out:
8,07
